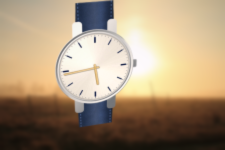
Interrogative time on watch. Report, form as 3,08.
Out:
5,44
